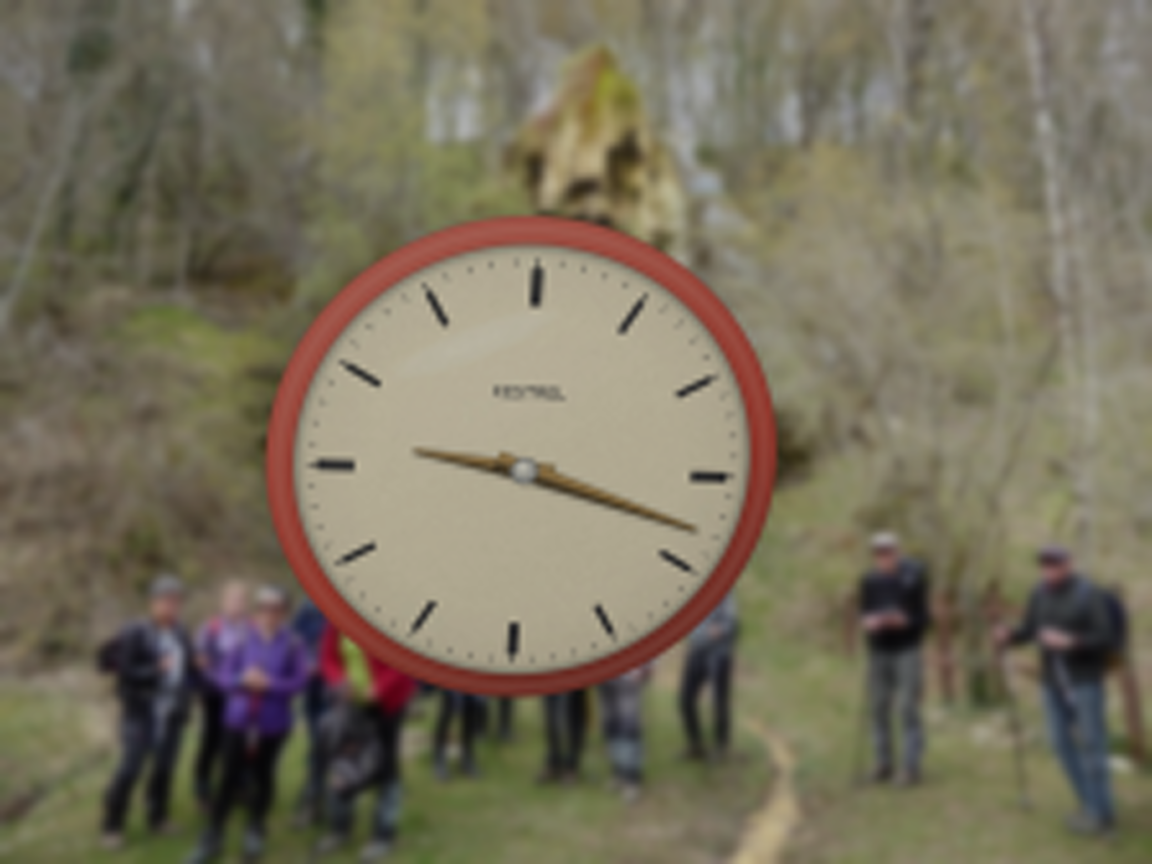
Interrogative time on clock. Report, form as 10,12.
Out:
9,18
